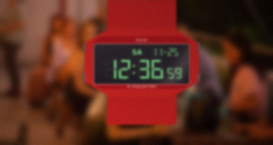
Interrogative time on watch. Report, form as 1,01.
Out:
12,36
